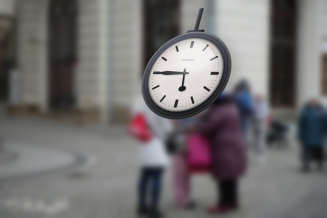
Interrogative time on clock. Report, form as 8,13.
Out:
5,45
